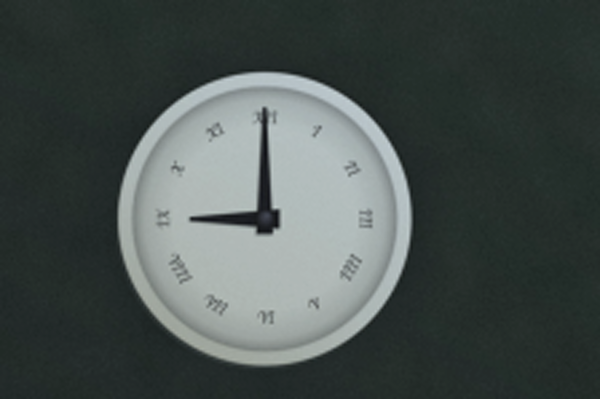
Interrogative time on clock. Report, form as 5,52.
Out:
9,00
